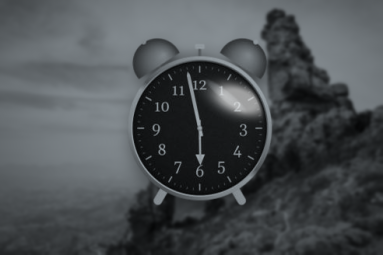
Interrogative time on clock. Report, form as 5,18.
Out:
5,58
